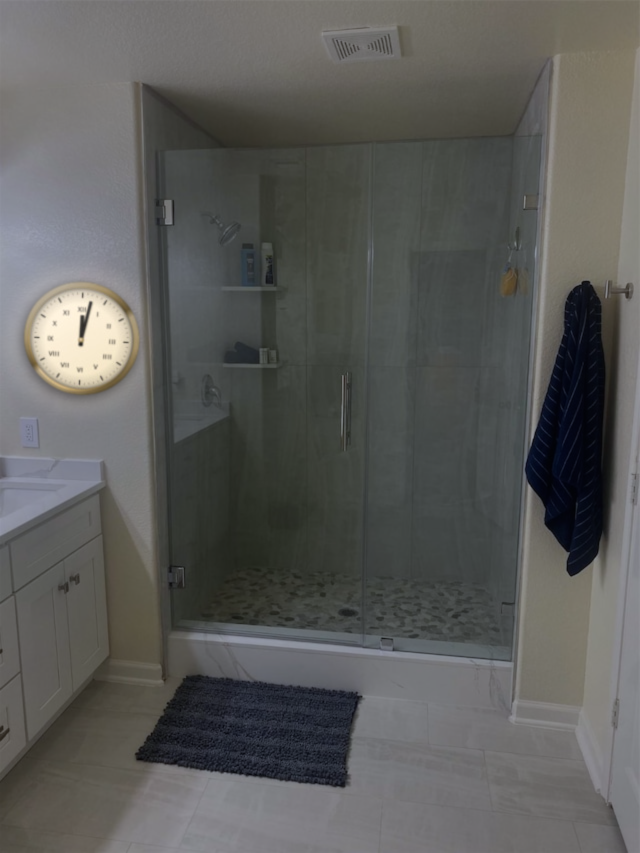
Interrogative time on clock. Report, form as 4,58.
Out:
12,02
